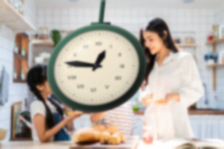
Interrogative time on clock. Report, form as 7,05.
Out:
12,46
